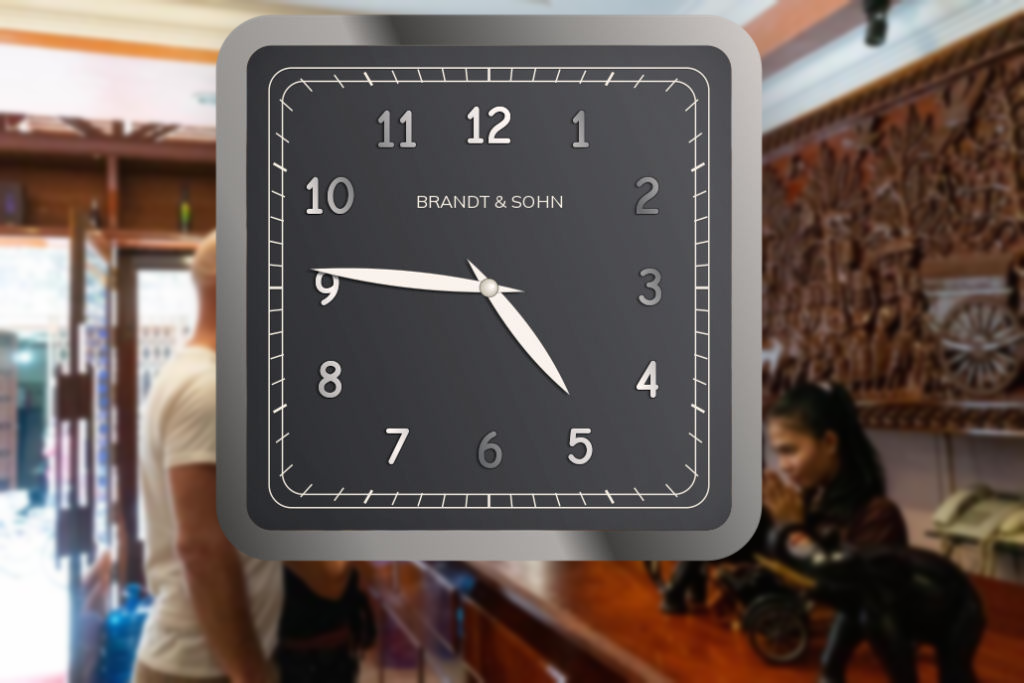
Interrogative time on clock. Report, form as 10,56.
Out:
4,46
